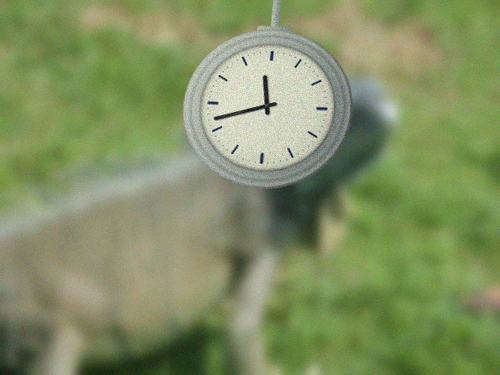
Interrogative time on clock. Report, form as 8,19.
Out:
11,42
